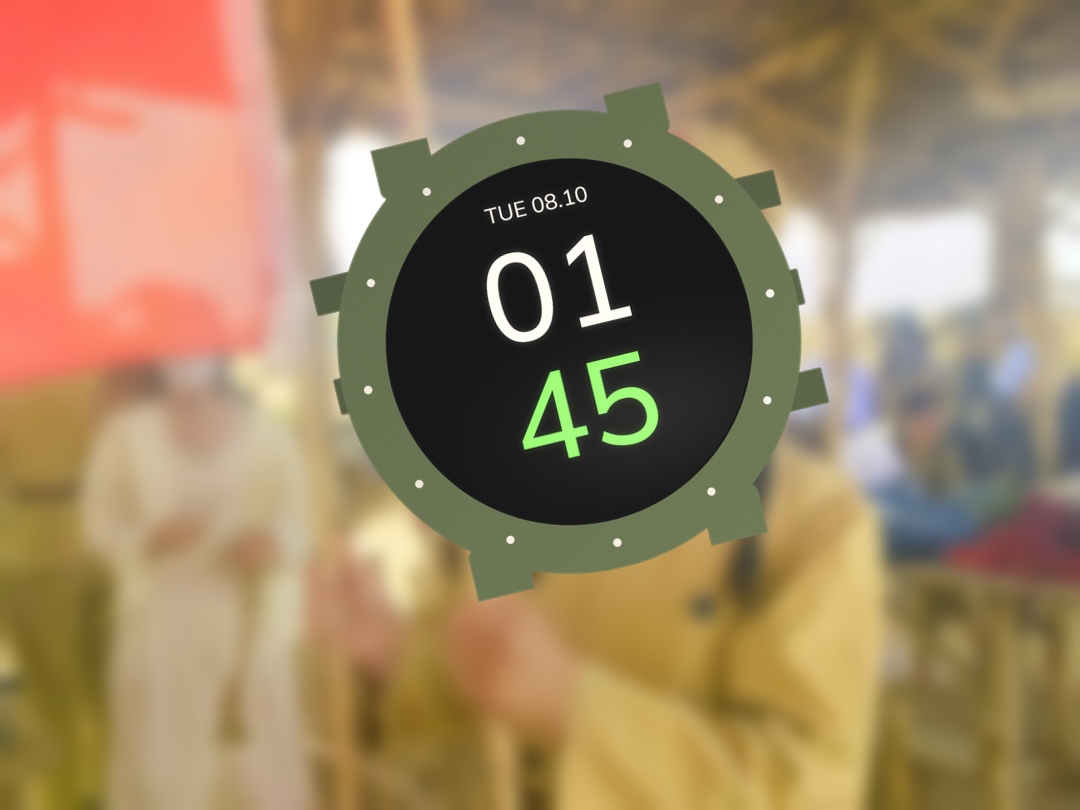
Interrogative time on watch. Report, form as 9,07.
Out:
1,45
